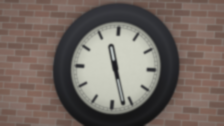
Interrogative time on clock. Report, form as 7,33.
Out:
11,27
